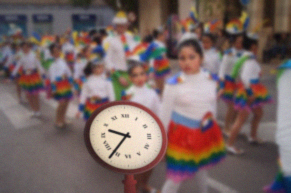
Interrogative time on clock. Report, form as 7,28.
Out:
9,36
